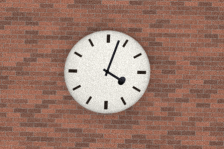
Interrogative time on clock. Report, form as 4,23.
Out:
4,03
